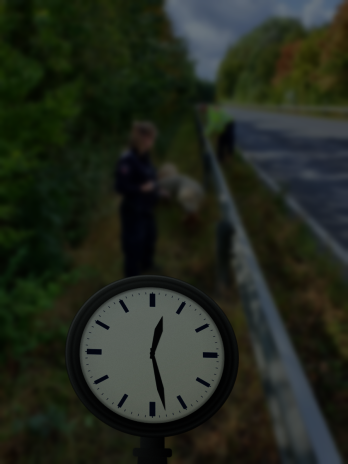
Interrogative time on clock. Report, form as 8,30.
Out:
12,28
